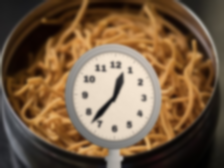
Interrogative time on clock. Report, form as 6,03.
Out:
12,37
